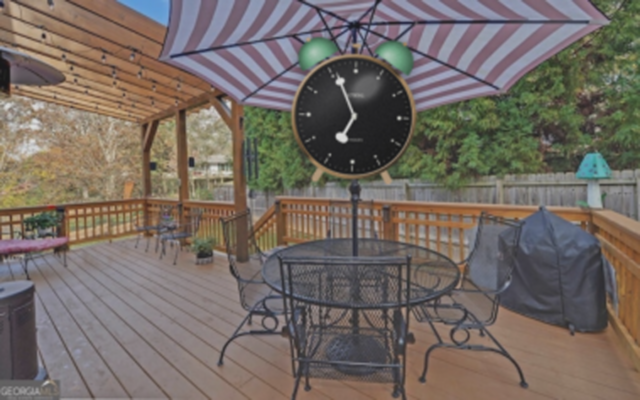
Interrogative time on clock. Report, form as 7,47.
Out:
6,56
